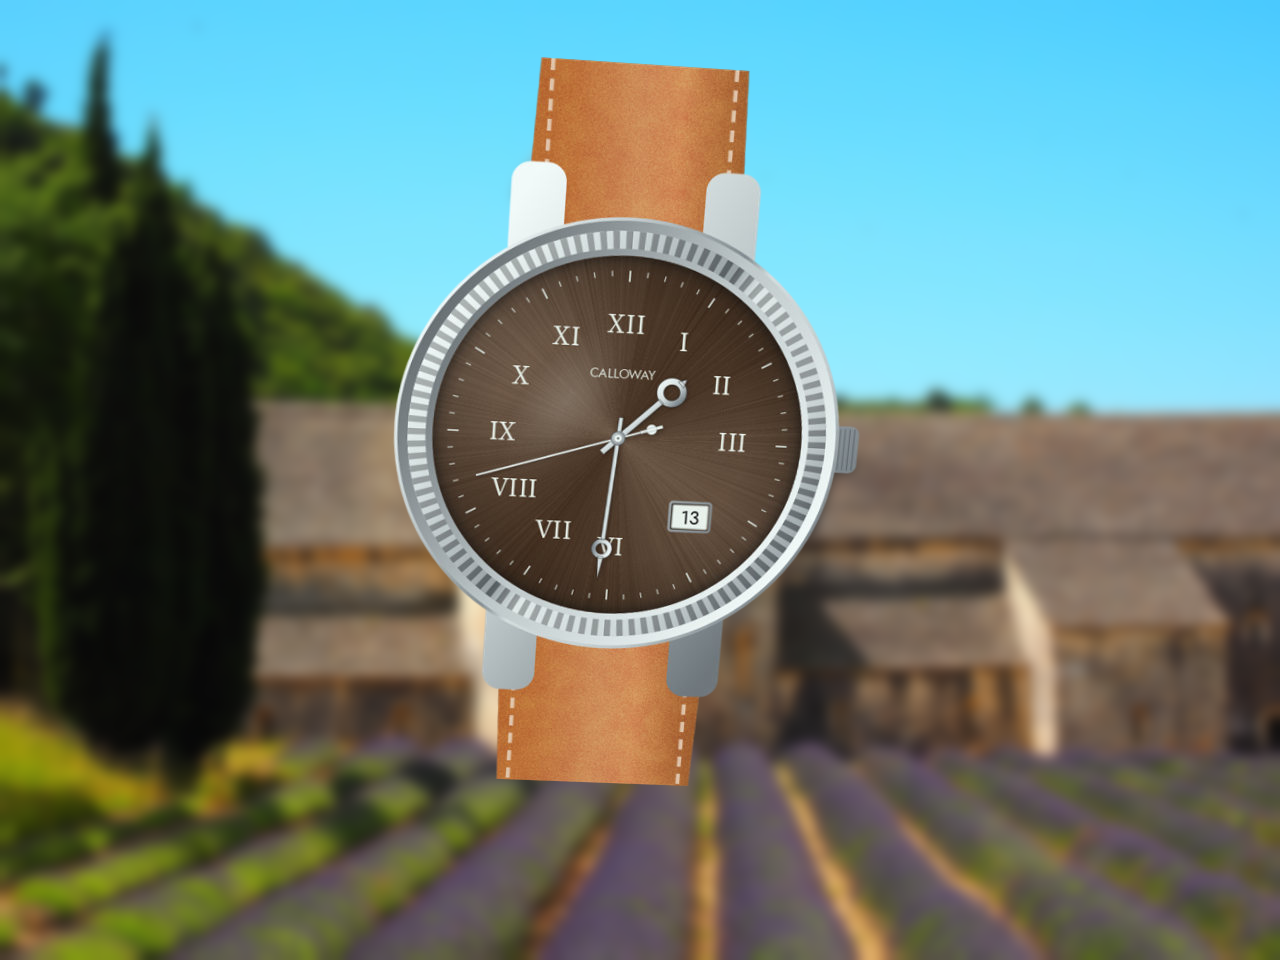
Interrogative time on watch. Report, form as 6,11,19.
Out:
1,30,42
